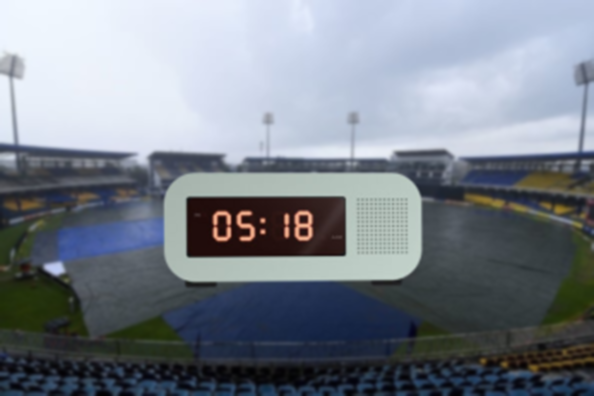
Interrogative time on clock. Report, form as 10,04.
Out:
5,18
